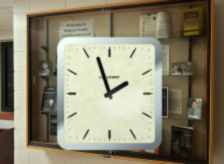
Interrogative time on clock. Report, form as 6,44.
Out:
1,57
